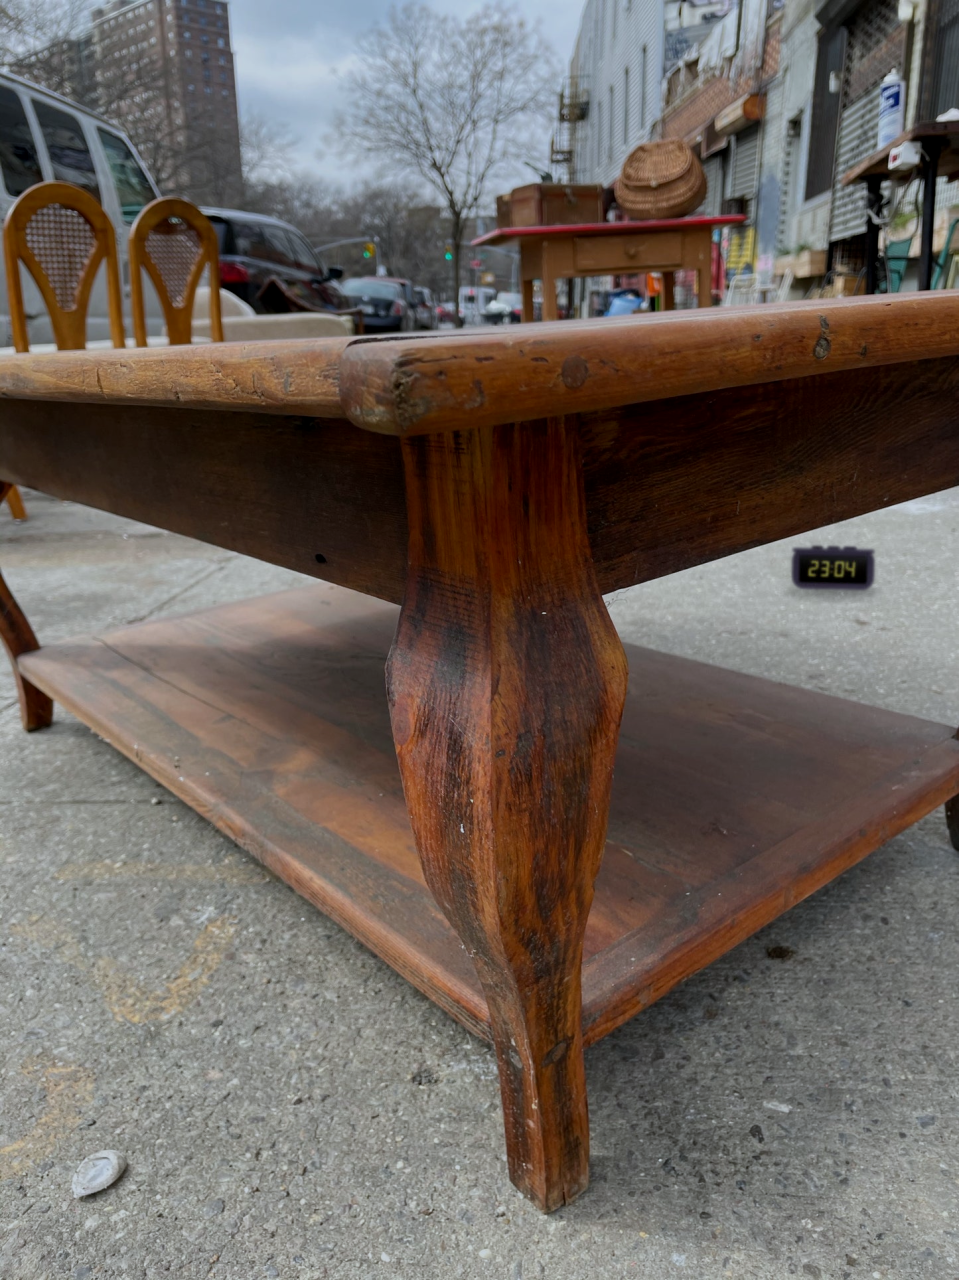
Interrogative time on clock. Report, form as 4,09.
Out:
23,04
